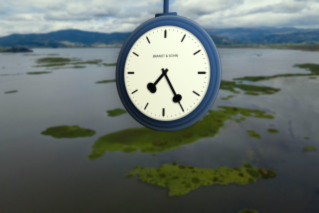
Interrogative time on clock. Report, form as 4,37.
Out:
7,25
